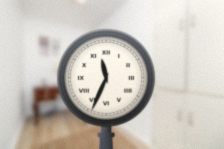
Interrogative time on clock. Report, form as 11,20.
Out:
11,34
